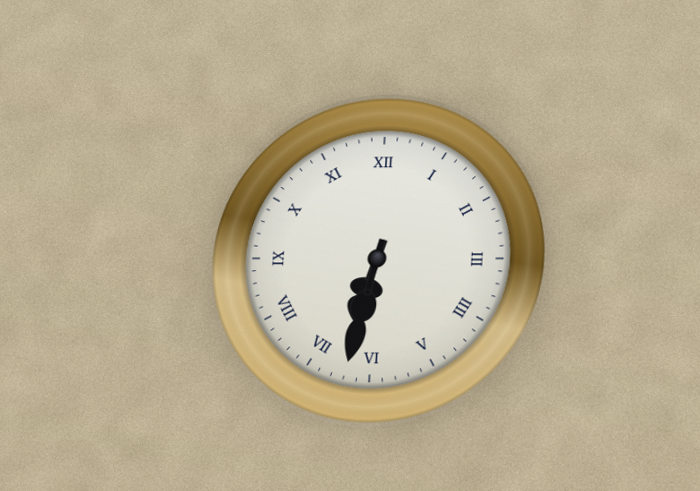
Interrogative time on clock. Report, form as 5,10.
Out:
6,32
